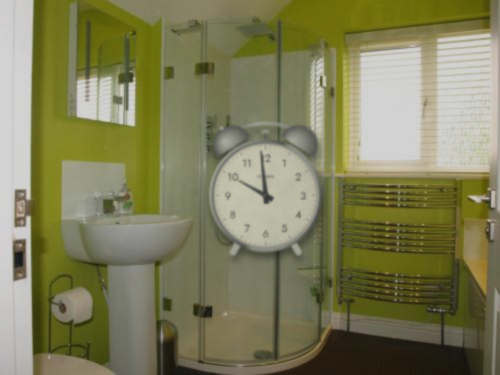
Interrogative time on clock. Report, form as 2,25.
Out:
9,59
